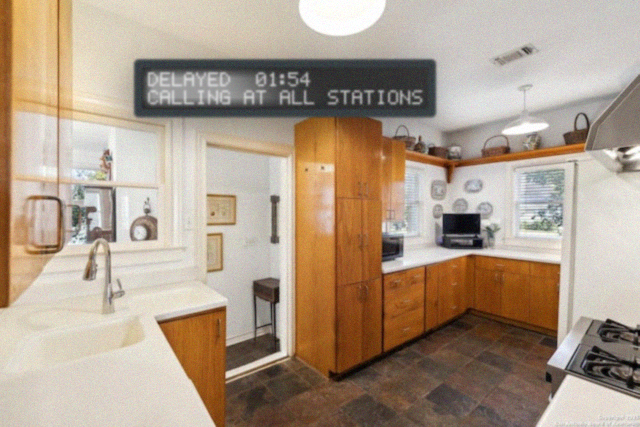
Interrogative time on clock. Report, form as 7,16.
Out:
1,54
